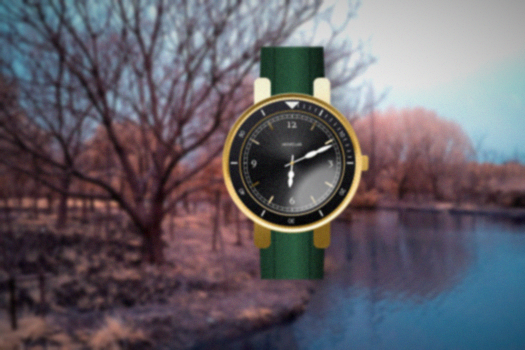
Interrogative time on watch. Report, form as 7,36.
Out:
6,11
